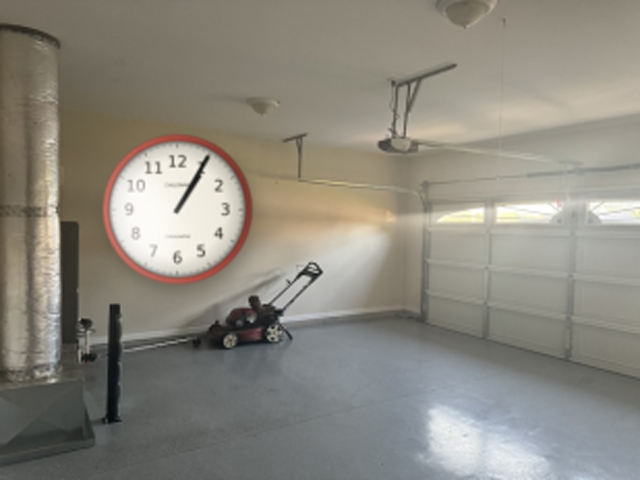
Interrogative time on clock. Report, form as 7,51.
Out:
1,05
